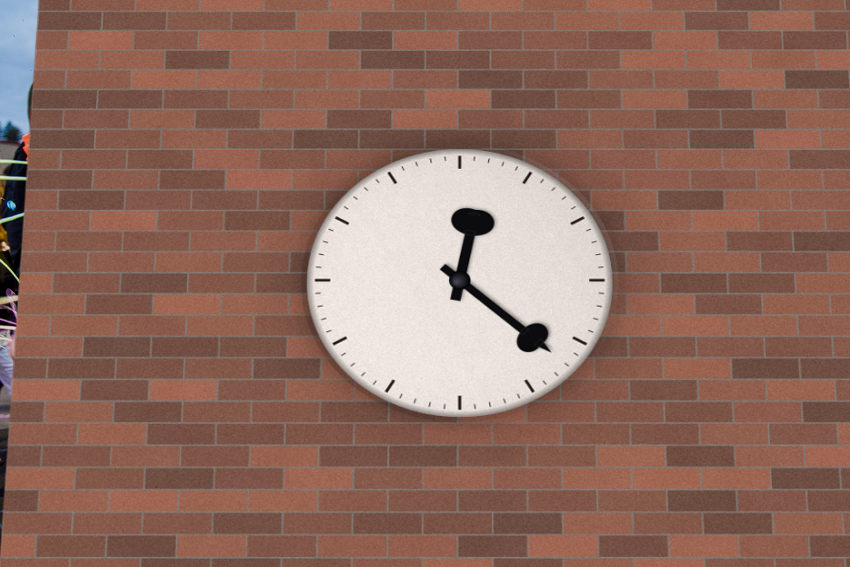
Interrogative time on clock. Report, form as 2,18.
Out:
12,22
